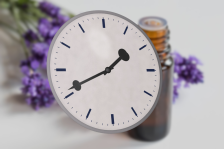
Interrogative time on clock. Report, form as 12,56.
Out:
1,41
